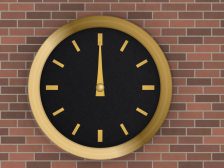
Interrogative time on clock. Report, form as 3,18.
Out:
12,00
